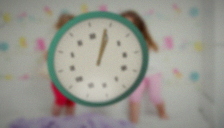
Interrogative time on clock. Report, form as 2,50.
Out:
1,04
